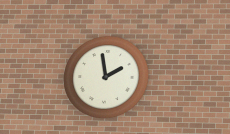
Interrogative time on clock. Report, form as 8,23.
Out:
1,58
